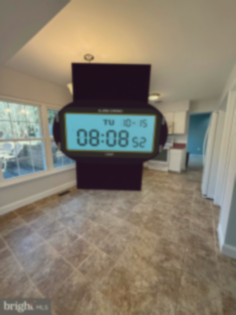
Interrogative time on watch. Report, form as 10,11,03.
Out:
8,08,52
